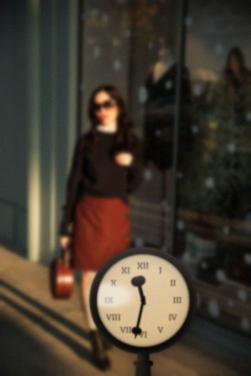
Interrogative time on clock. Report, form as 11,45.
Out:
11,32
